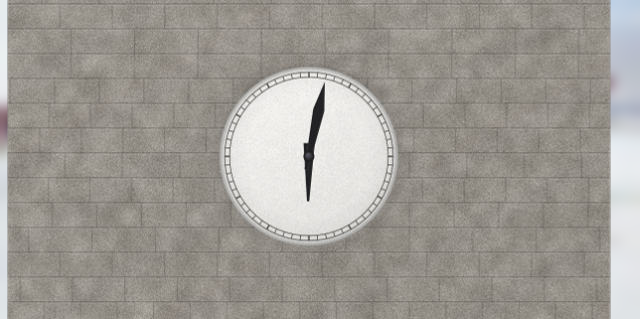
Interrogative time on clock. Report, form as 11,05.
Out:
6,02
